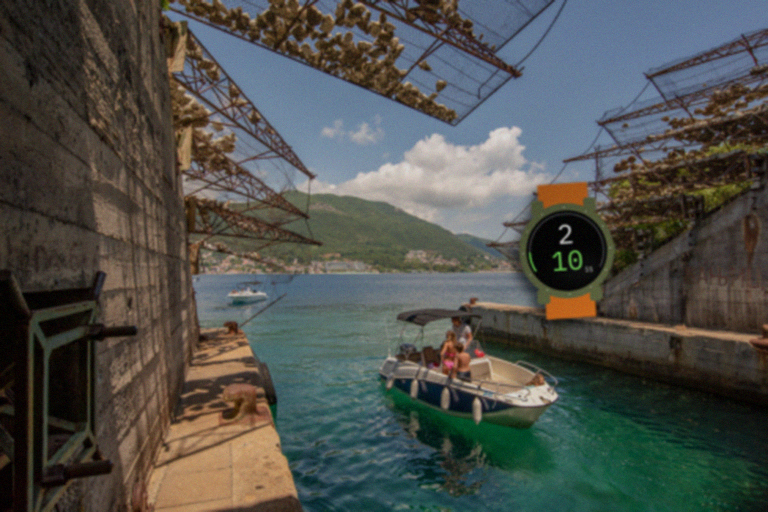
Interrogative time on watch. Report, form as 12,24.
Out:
2,10
